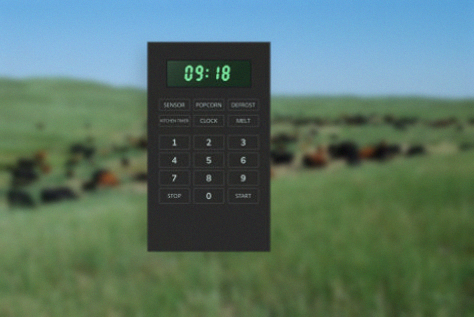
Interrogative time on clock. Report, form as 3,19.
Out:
9,18
